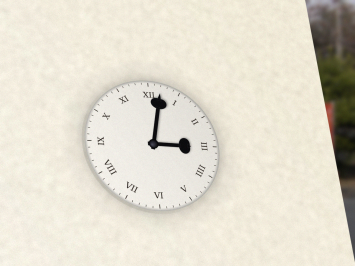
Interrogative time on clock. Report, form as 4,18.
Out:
3,02
